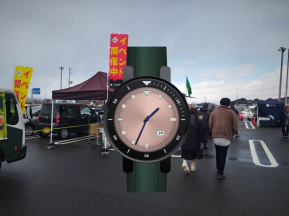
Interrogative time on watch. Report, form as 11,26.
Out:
1,34
